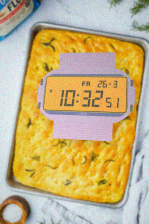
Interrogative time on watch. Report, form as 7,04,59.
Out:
10,32,51
